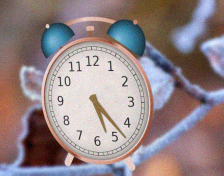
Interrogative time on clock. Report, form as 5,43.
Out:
5,23
